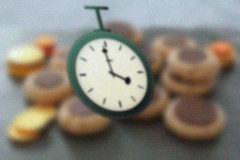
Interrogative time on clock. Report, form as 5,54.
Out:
3,59
